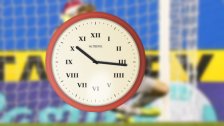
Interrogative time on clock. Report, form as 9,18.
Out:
10,16
